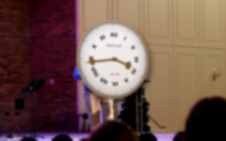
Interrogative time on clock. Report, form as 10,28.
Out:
3,44
